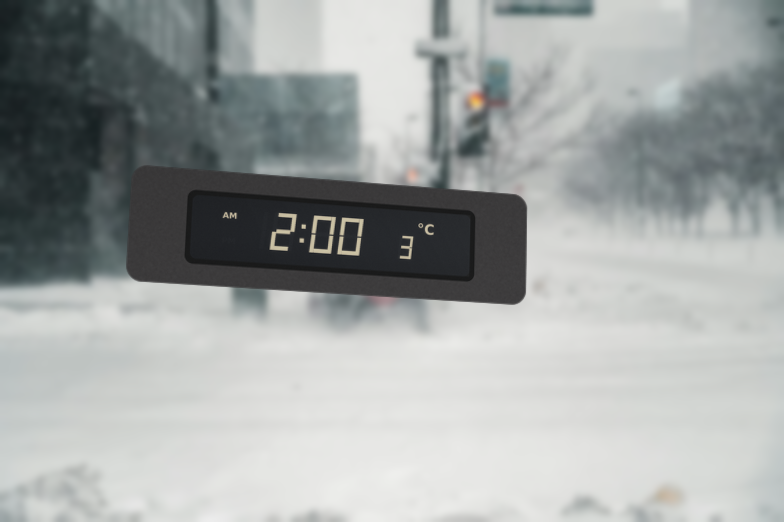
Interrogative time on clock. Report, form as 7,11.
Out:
2,00
